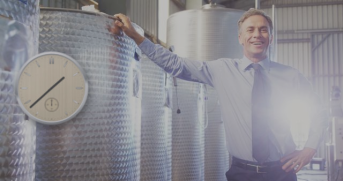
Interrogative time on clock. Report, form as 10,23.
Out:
1,38
